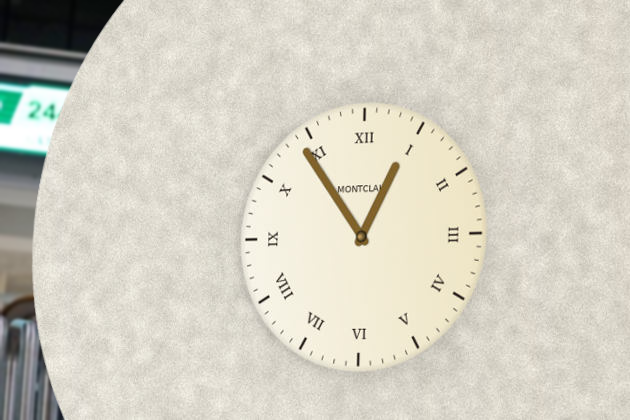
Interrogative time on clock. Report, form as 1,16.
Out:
12,54
